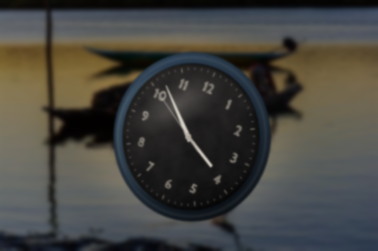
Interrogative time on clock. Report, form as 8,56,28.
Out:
3,51,50
